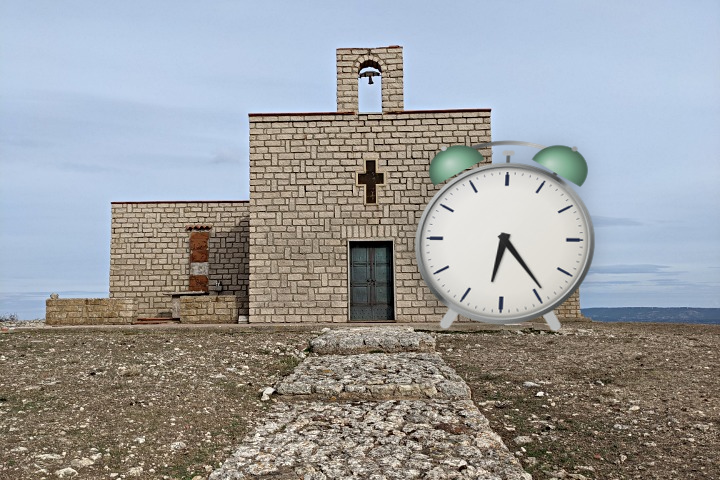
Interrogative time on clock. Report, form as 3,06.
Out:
6,24
